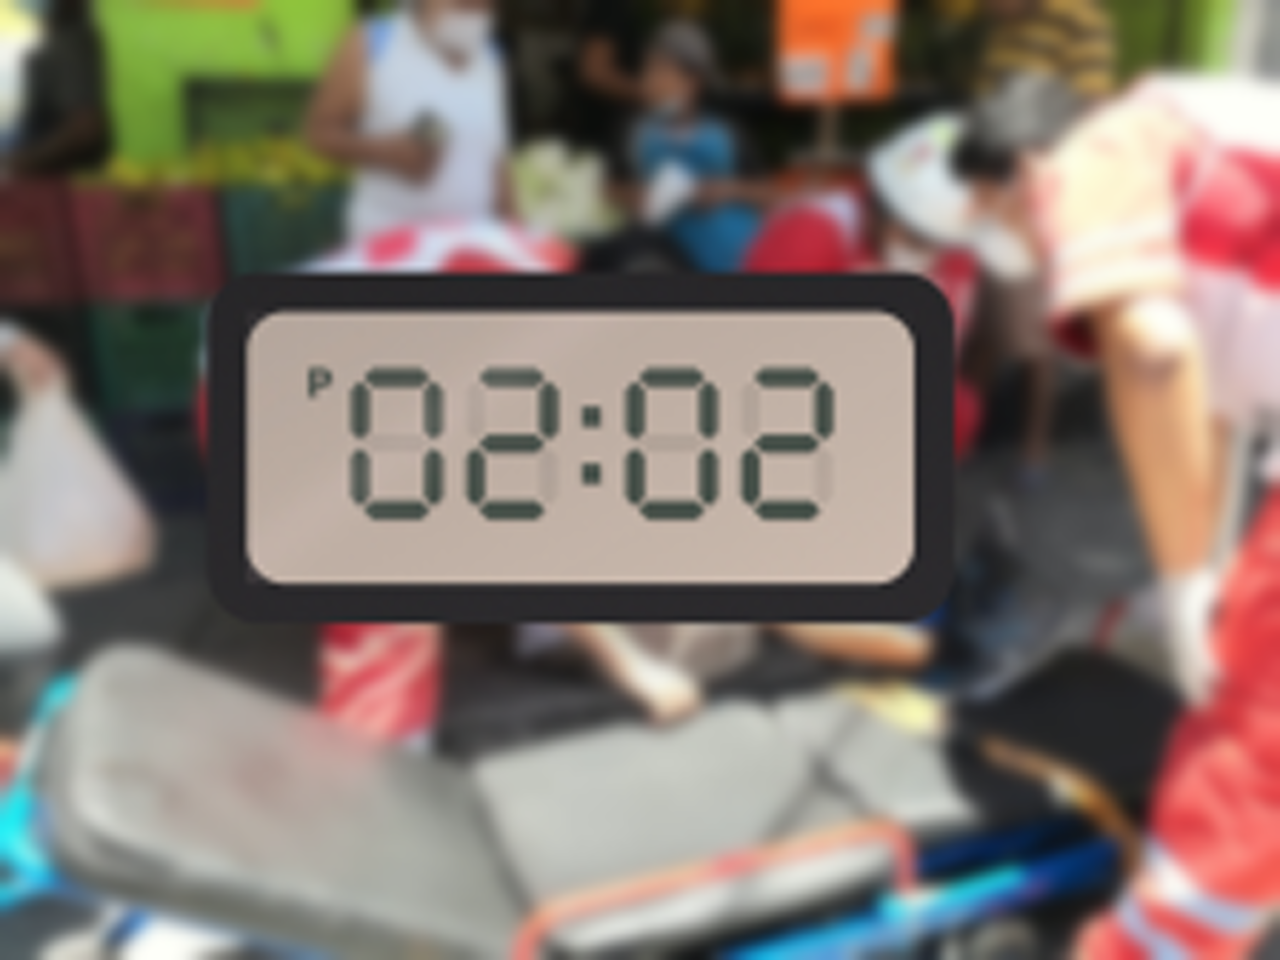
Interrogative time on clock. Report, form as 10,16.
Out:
2,02
